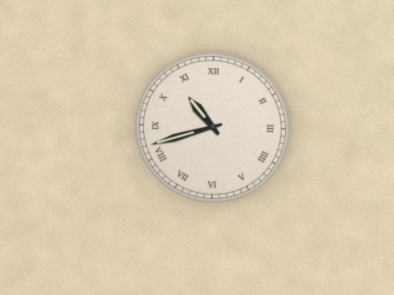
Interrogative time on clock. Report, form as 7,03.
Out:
10,42
